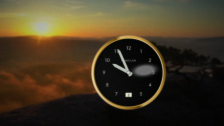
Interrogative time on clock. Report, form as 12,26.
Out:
9,56
